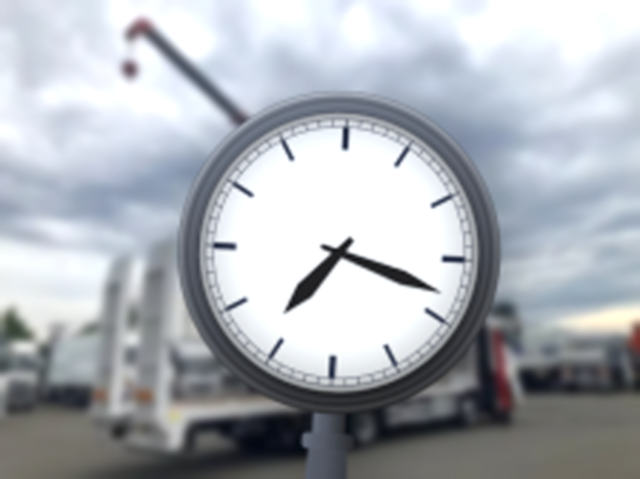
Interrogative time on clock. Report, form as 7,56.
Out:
7,18
